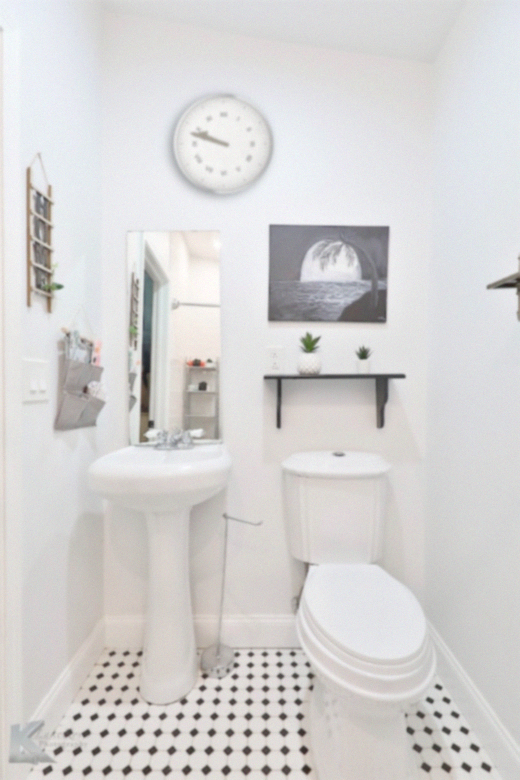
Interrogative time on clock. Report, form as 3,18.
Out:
9,48
